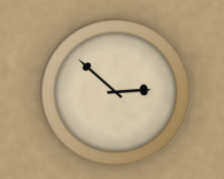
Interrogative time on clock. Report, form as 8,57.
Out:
2,52
